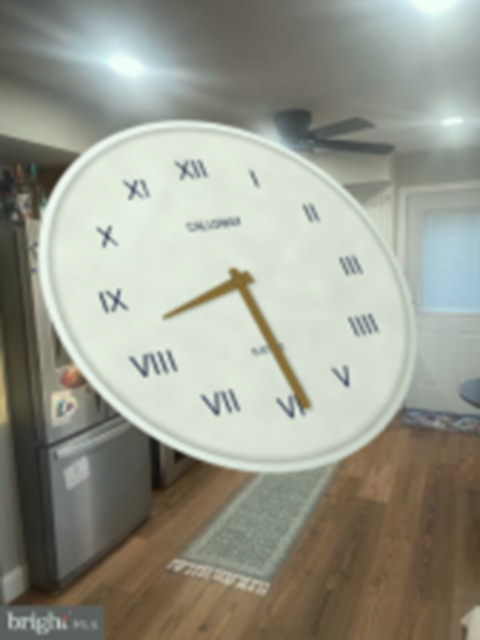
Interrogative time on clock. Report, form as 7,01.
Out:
8,29
